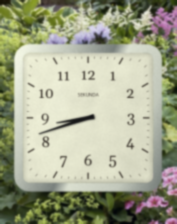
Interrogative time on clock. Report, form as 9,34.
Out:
8,42
